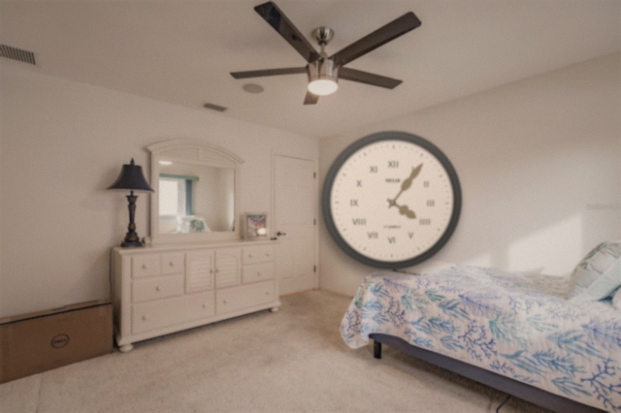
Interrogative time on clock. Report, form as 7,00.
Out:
4,06
